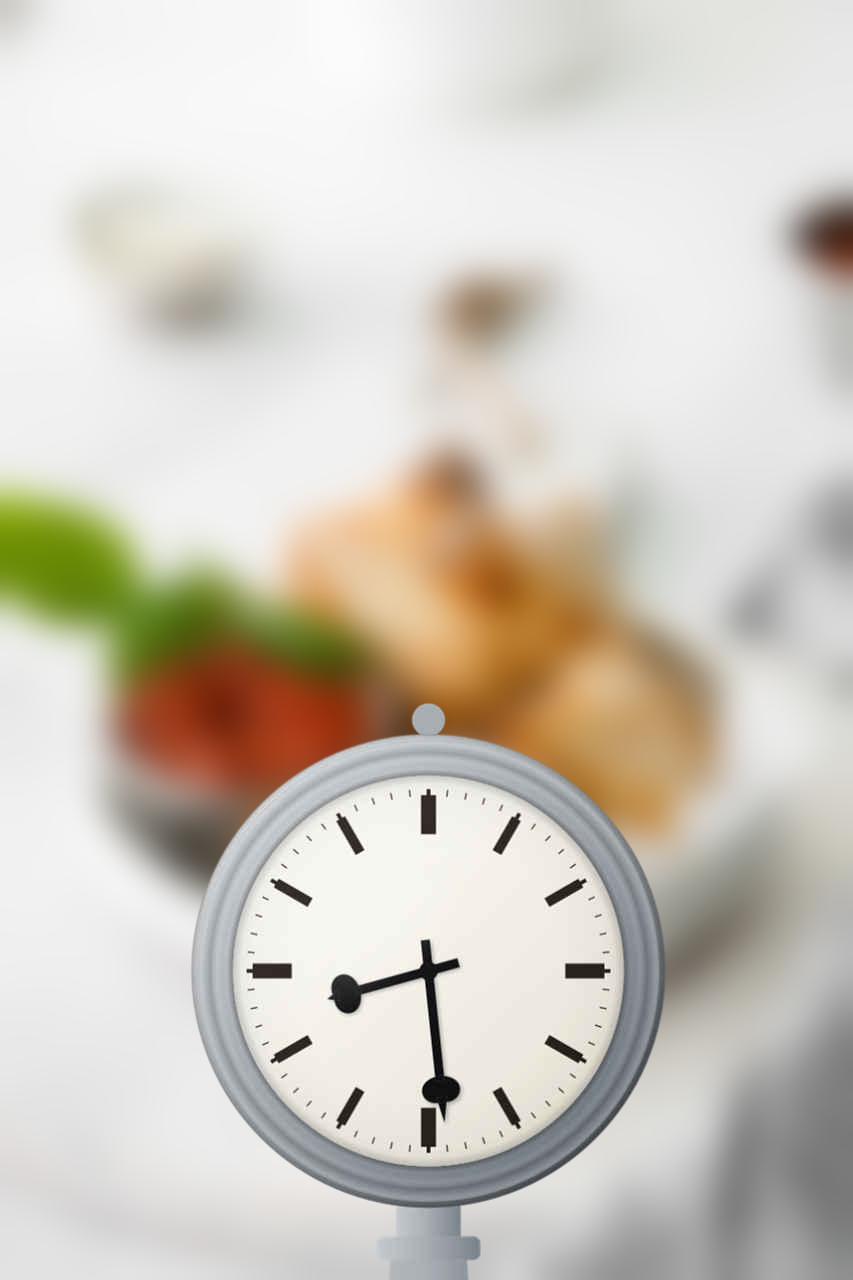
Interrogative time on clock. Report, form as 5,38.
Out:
8,29
